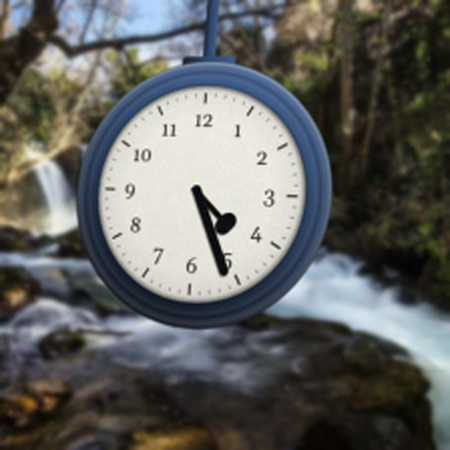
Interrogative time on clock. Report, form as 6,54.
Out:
4,26
